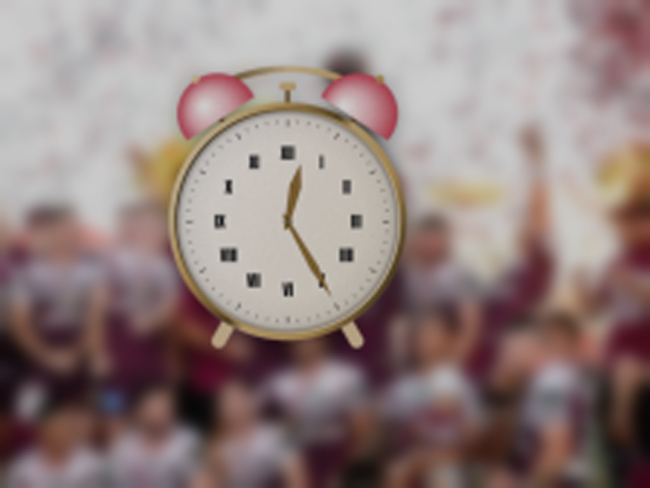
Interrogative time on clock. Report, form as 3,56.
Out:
12,25
